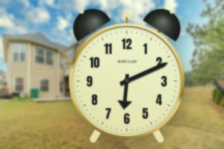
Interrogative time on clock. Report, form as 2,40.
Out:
6,11
